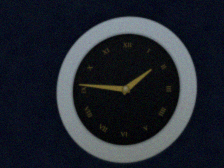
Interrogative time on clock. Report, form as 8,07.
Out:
1,46
